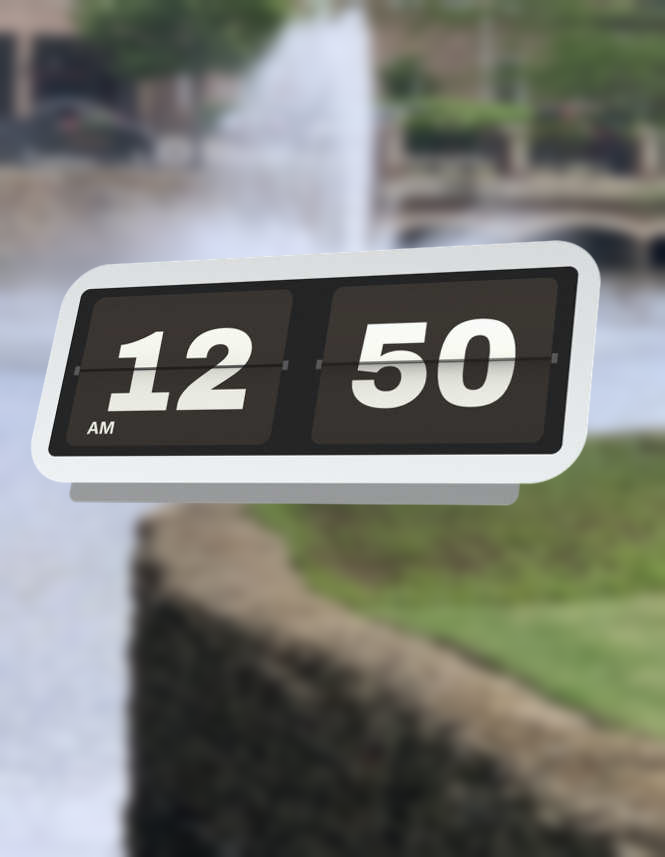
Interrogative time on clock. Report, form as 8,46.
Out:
12,50
